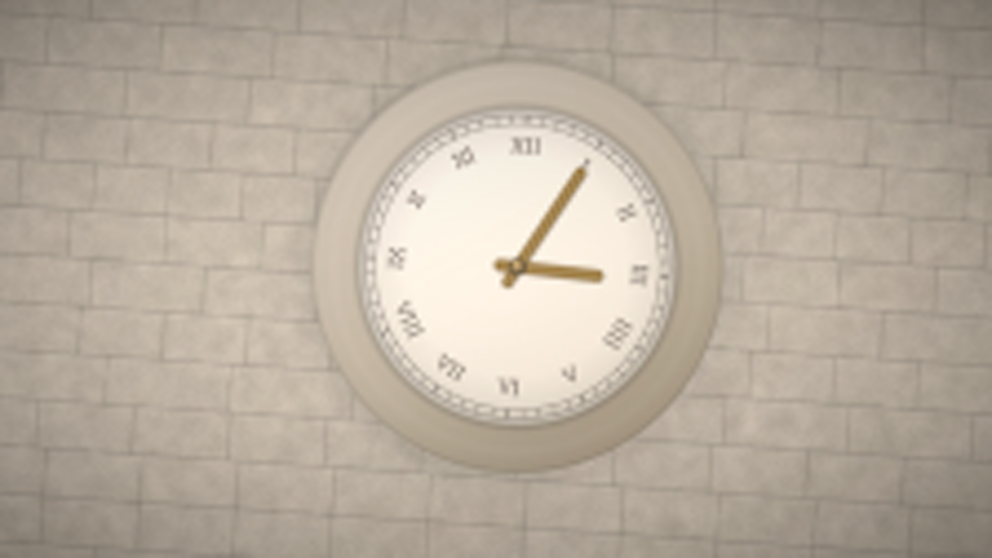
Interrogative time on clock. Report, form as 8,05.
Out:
3,05
